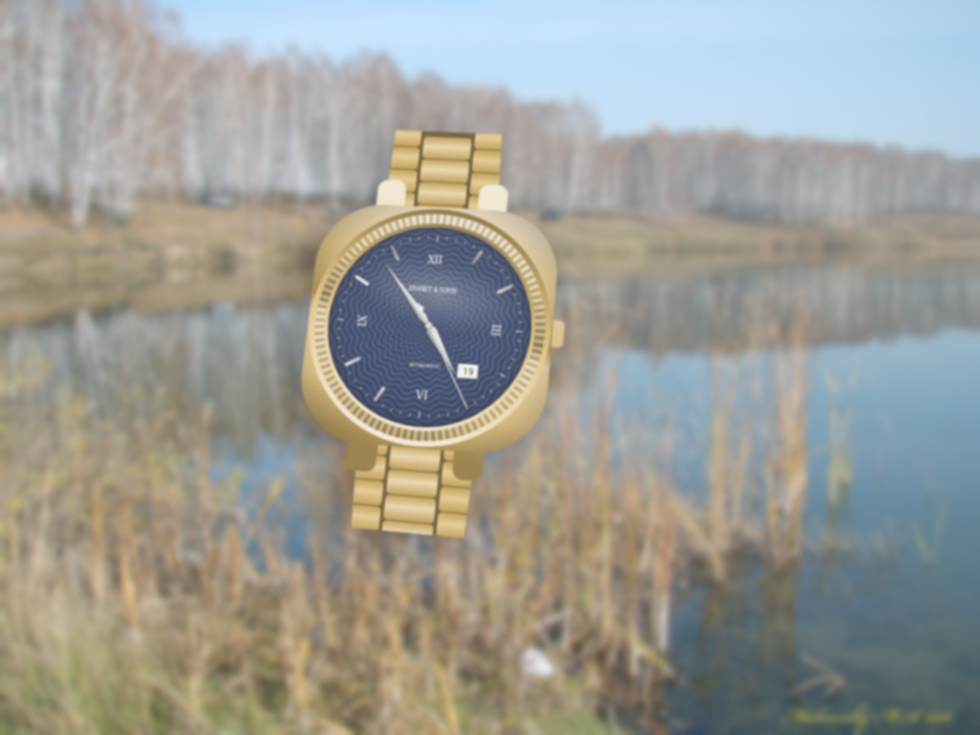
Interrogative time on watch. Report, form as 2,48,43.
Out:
4,53,25
